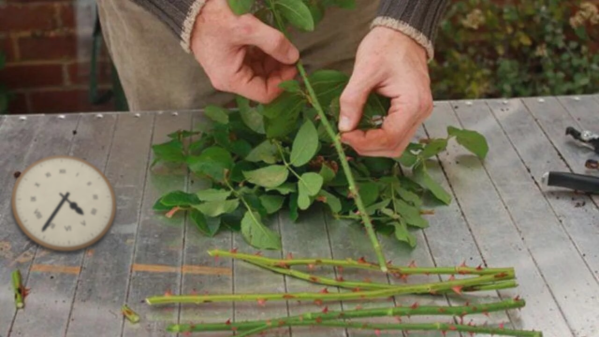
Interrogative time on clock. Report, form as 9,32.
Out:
4,36
